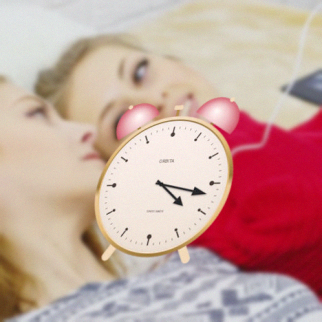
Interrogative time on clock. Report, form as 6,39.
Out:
4,17
